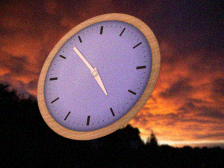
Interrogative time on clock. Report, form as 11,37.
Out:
4,53
